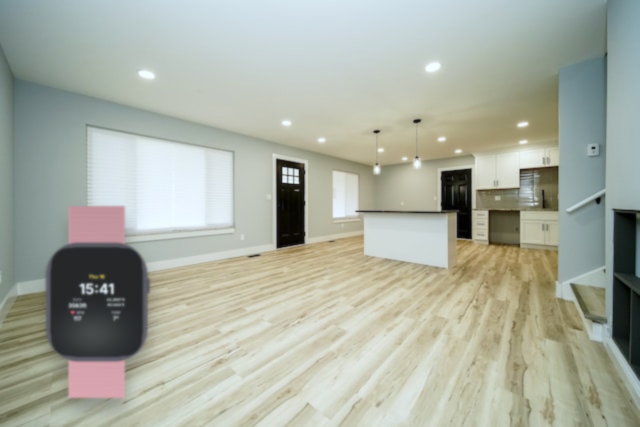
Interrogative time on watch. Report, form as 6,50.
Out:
15,41
